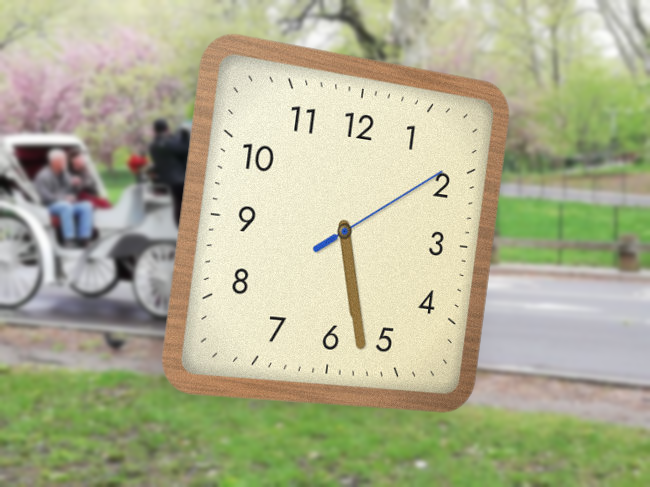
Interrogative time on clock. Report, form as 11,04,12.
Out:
5,27,09
